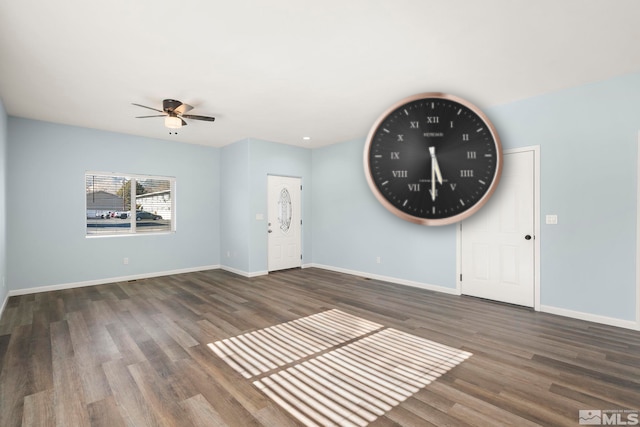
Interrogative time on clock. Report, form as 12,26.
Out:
5,30
